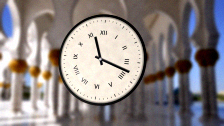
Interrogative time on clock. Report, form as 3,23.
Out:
11,18
